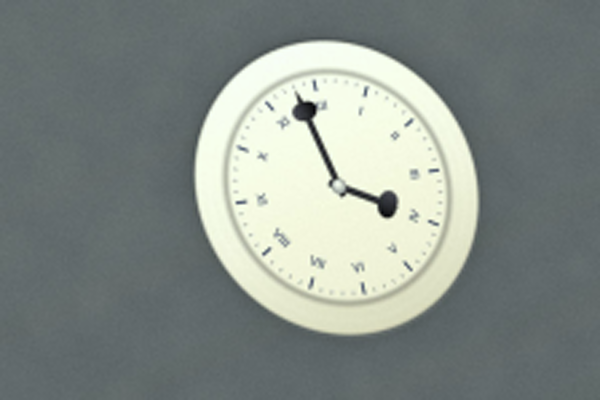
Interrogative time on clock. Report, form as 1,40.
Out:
3,58
